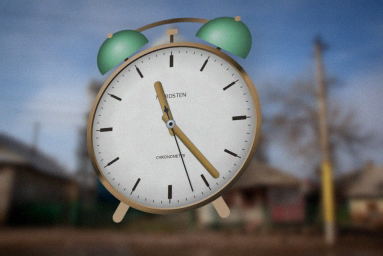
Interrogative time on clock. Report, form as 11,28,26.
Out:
11,23,27
